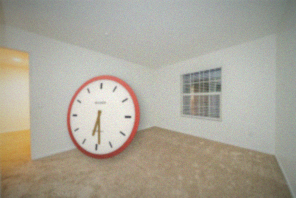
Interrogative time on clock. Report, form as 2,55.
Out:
6,29
